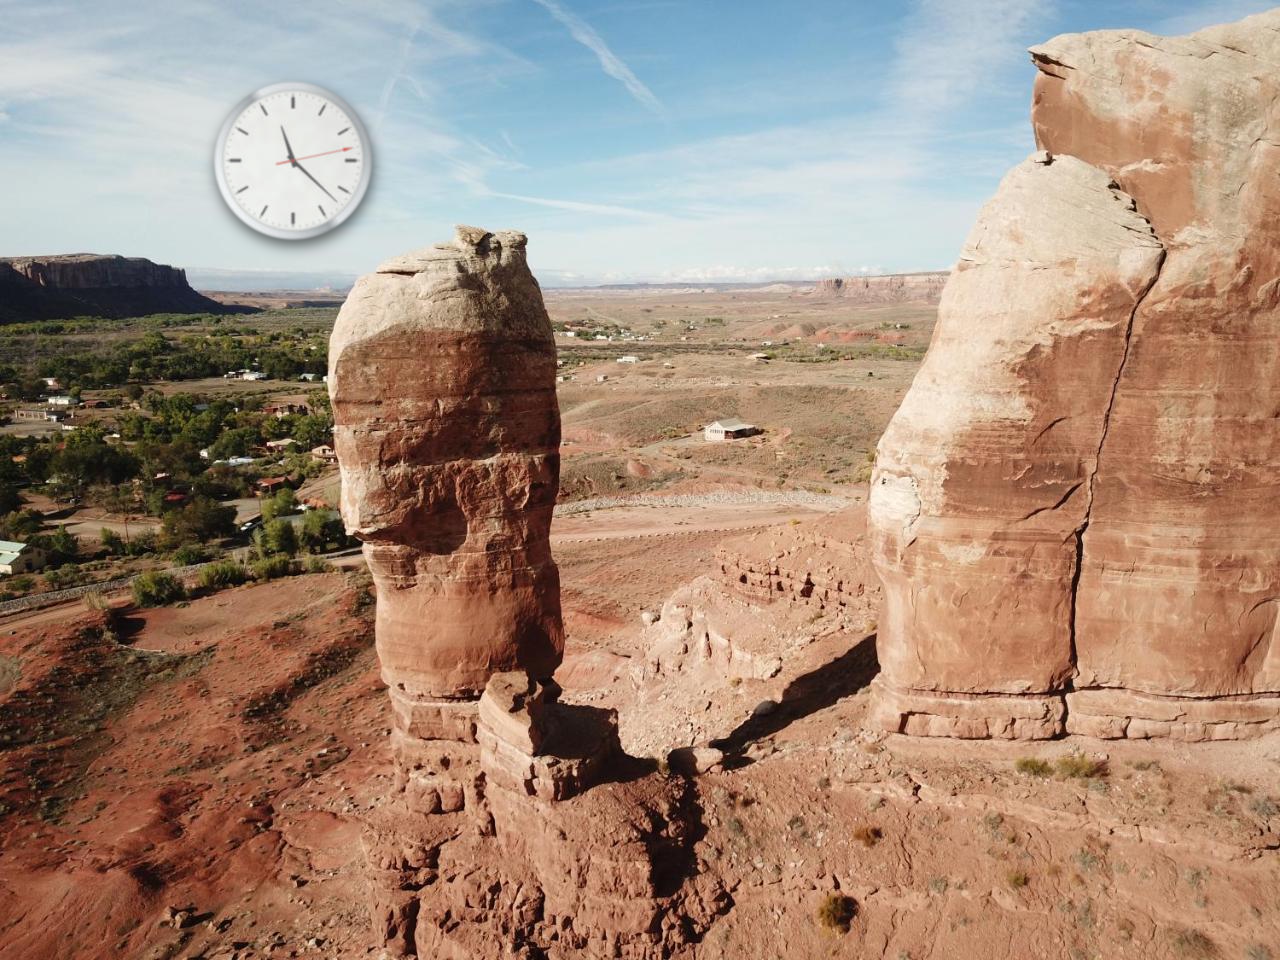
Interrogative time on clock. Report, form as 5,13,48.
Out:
11,22,13
